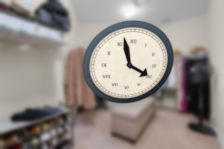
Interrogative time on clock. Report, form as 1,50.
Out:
3,57
